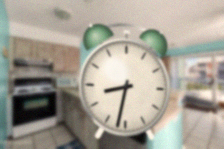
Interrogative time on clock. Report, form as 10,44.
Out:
8,32
